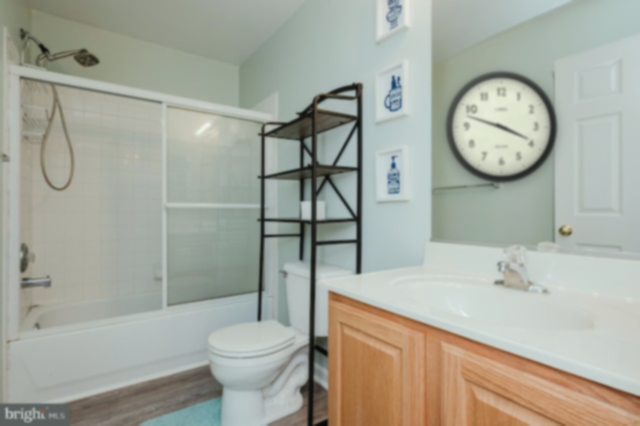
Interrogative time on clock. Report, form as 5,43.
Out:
3,48
